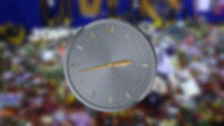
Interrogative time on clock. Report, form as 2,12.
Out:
2,43
